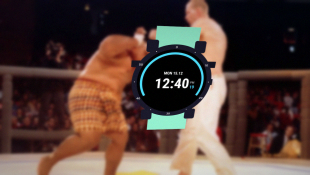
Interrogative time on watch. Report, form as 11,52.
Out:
12,40
